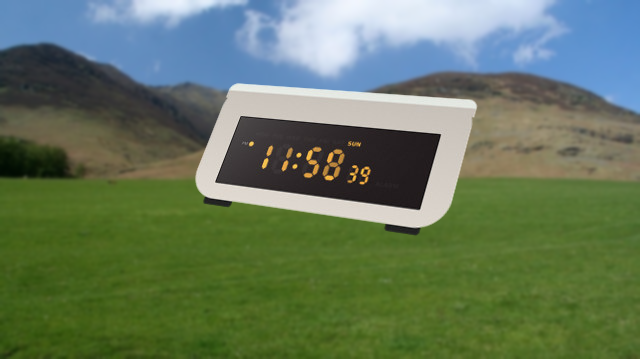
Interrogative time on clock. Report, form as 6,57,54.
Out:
11,58,39
